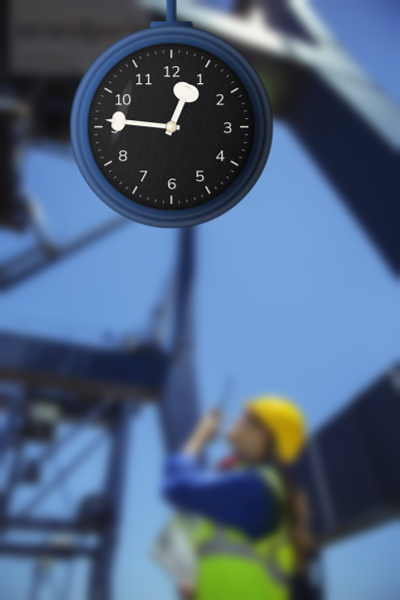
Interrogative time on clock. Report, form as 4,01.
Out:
12,46
